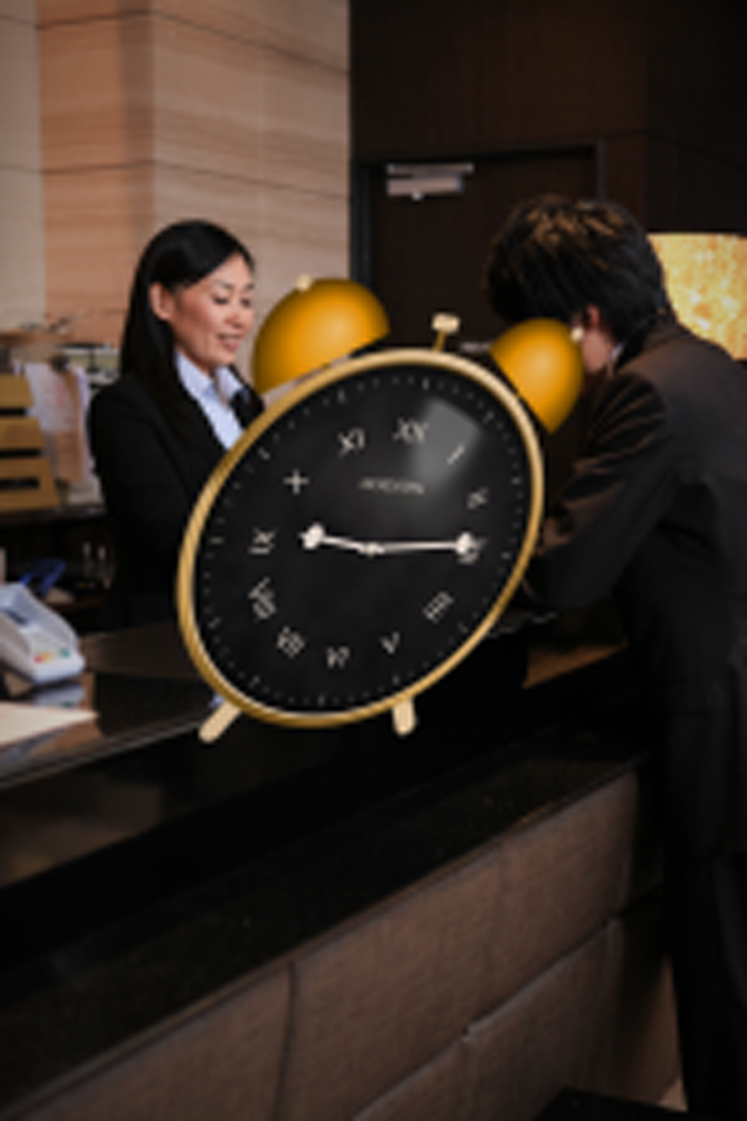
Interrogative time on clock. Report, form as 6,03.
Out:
9,14
